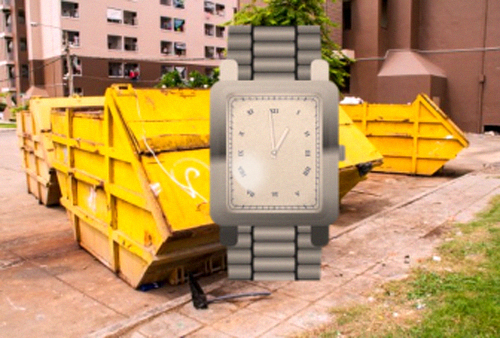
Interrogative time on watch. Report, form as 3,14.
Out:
12,59
